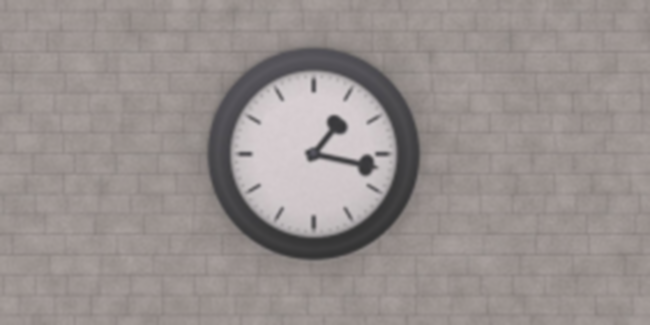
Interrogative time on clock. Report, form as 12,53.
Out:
1,17
